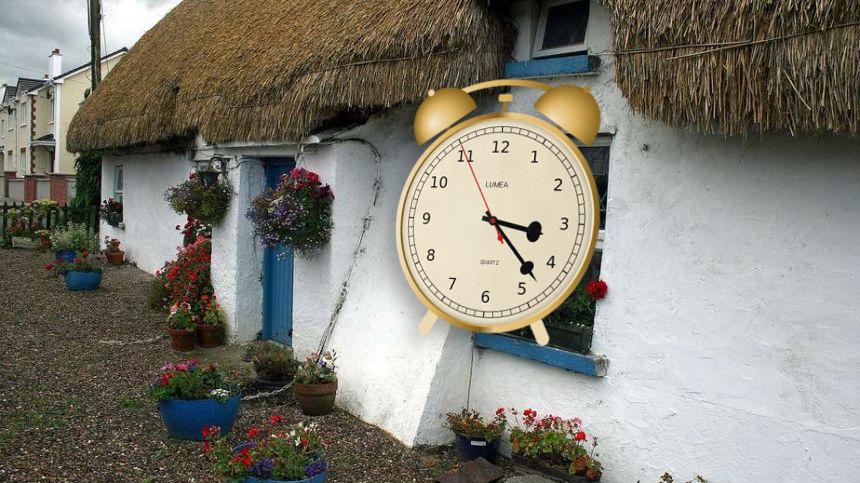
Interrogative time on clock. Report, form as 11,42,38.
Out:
3,22,55
